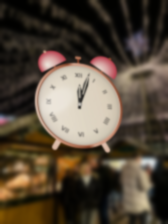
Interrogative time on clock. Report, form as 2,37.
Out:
12,03
